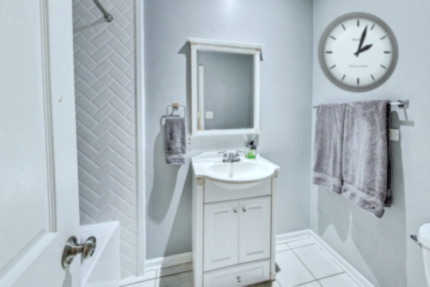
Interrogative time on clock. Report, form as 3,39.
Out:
2,03
